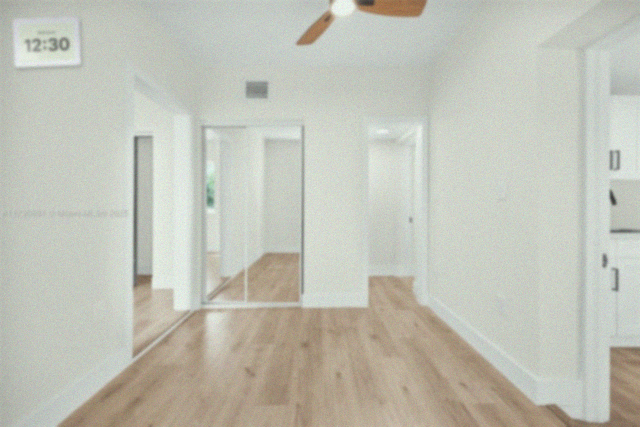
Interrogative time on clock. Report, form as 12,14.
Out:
12,30
